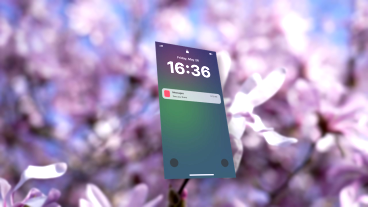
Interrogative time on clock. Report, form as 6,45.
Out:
16,36
